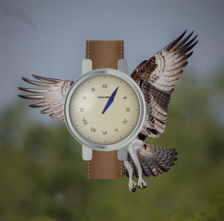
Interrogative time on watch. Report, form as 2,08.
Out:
1,05
